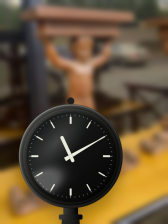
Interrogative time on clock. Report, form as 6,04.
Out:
11,10
